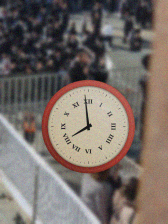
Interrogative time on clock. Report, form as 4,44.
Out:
7,59
